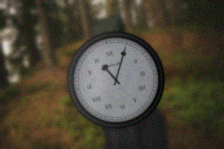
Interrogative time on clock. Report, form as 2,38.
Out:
11,05
